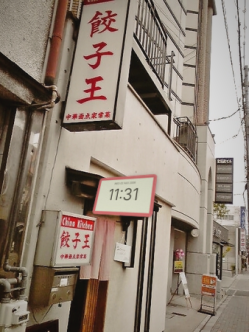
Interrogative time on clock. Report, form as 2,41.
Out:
11,31
